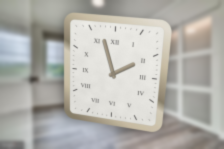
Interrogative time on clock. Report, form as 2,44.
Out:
1,57
